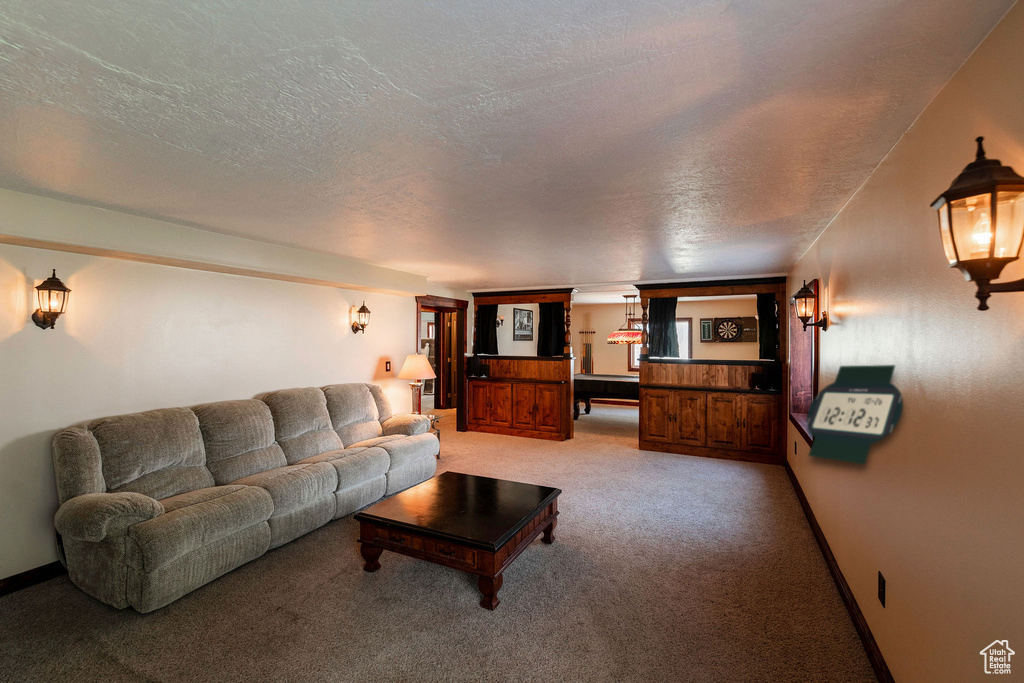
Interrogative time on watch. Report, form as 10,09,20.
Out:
12,12,37
